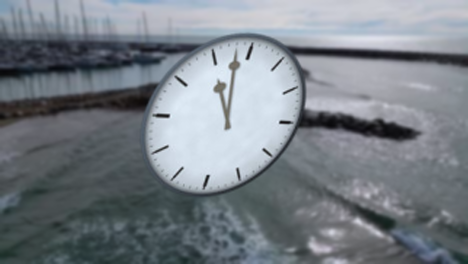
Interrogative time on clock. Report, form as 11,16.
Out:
10,58
